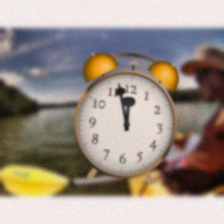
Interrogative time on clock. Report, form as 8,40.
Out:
11,57
